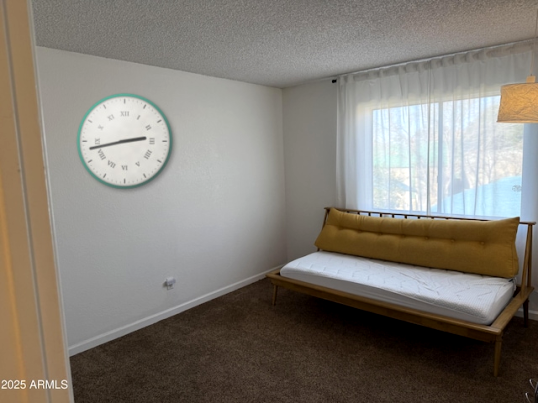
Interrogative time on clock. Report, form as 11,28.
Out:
2,43
